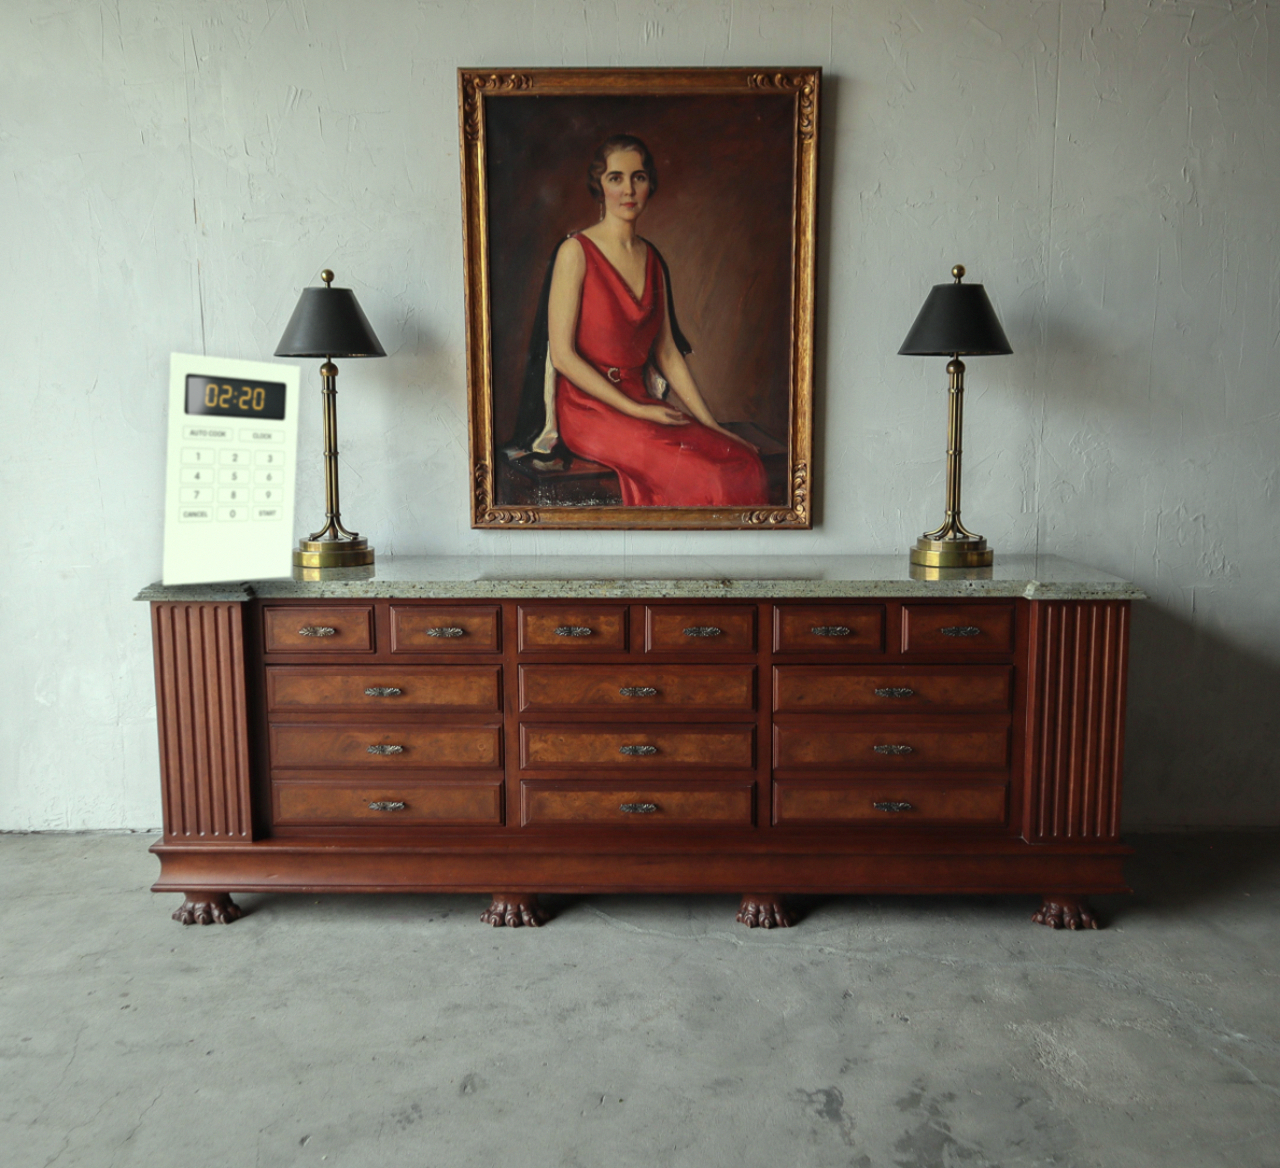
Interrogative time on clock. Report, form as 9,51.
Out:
2,20
